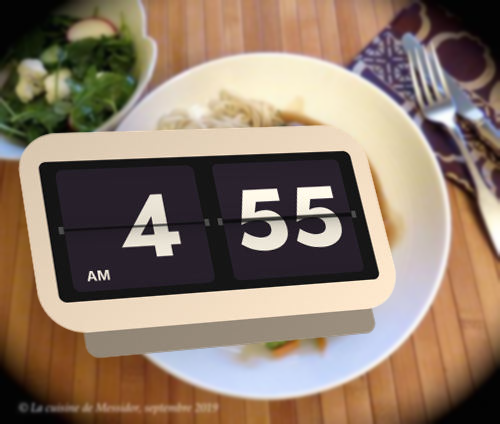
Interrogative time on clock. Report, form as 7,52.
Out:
4,55
